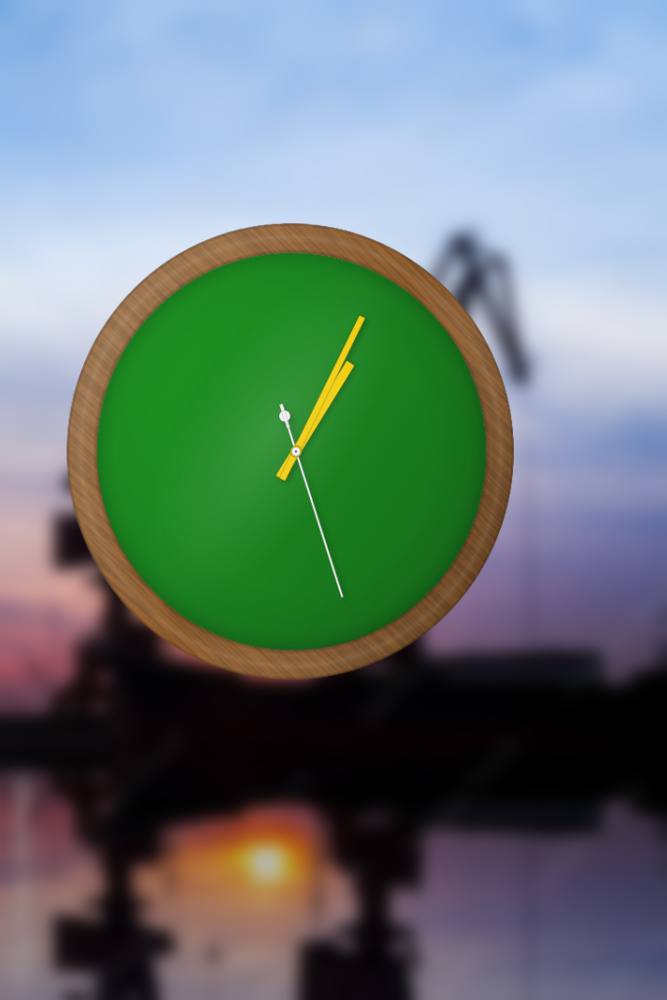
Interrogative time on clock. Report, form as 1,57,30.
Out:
1,04,27
